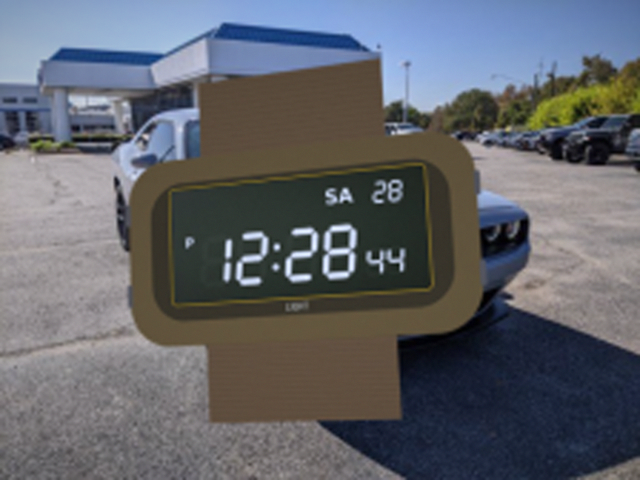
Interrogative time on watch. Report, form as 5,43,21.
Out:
12,28,44
